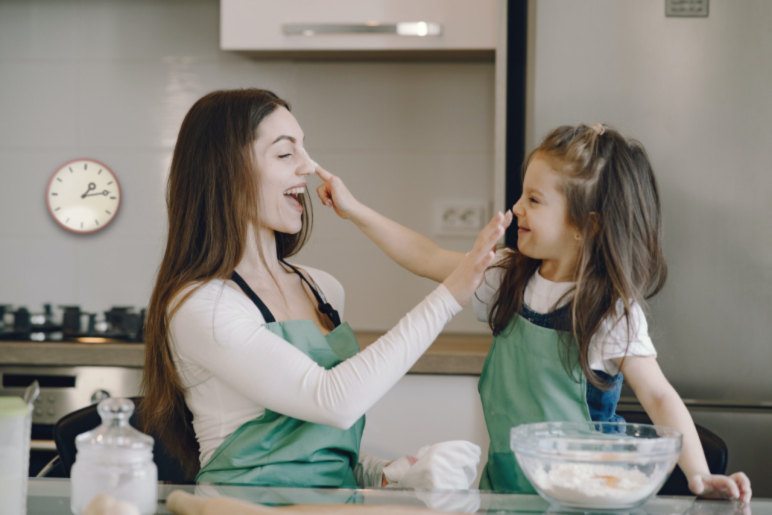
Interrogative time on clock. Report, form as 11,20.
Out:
1,13
